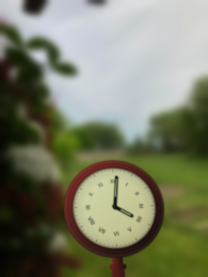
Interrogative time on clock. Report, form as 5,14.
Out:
4,01
